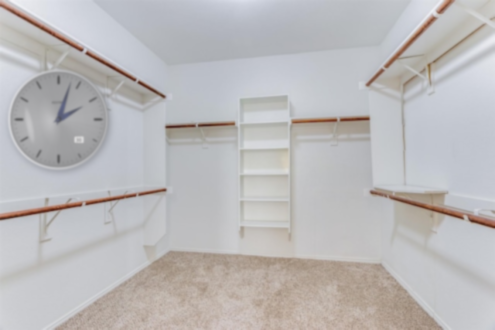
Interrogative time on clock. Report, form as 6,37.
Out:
2,03
